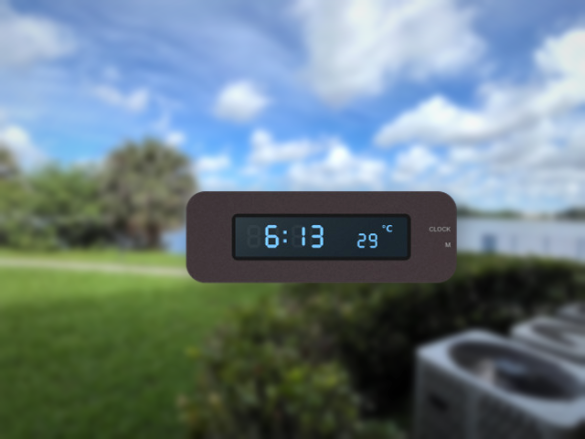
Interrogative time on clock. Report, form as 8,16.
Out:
6,13
